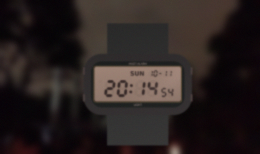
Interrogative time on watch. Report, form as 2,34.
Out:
20,14
